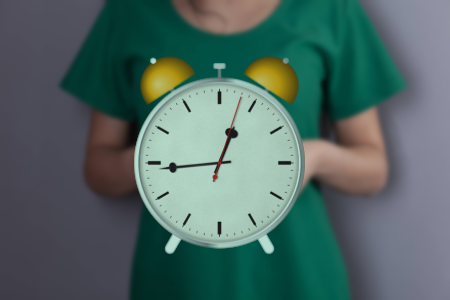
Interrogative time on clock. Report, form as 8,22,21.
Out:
12,44,03
